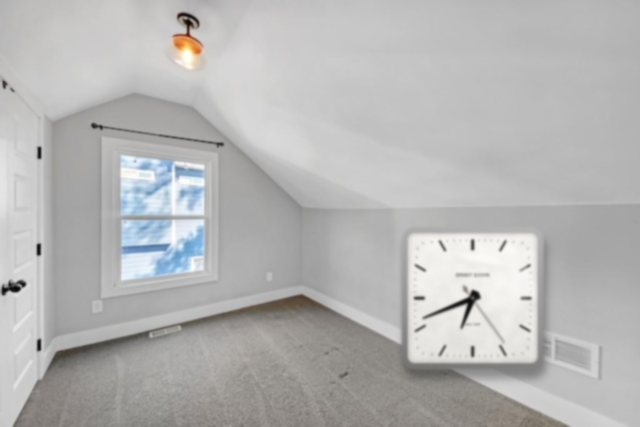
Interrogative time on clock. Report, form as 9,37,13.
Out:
6,41,24
